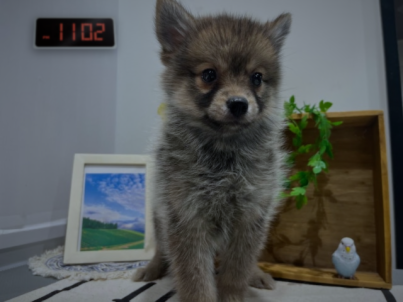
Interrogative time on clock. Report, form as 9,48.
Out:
11,02
